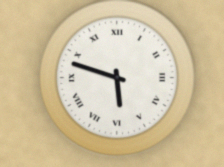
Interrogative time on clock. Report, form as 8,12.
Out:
5,48
